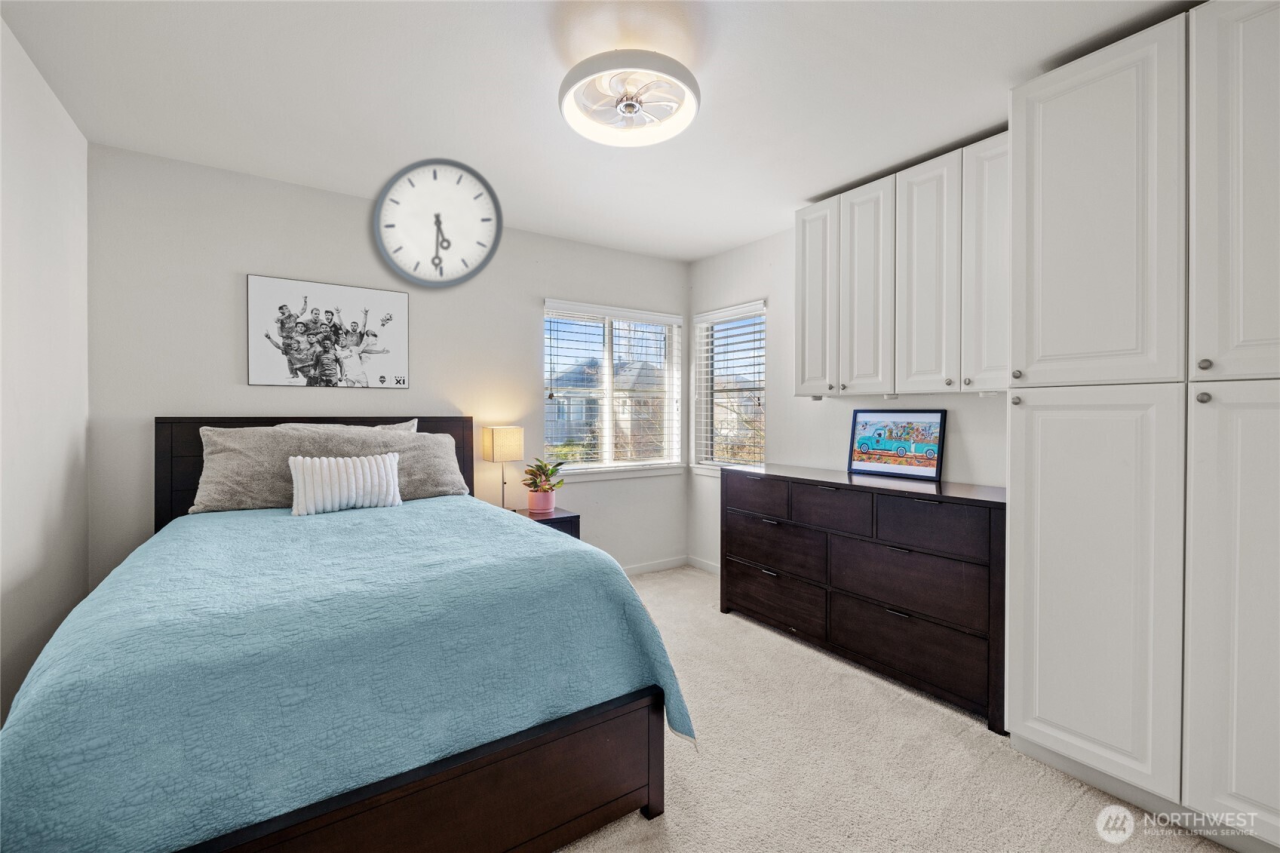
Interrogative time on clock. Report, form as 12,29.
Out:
5,31
